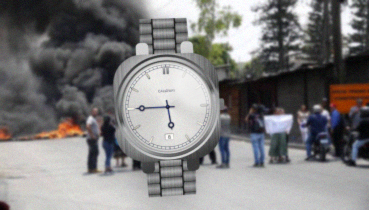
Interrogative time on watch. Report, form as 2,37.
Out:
5,45
